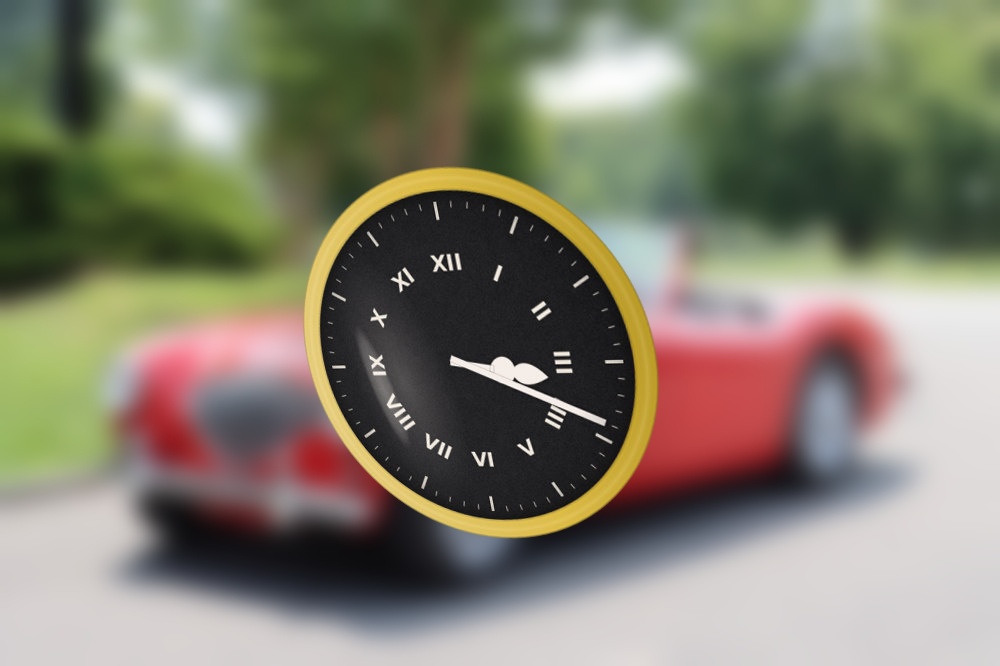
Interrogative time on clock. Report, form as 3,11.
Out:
3,19
